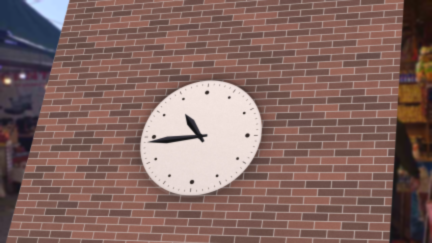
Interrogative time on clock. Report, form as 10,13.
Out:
10,44
